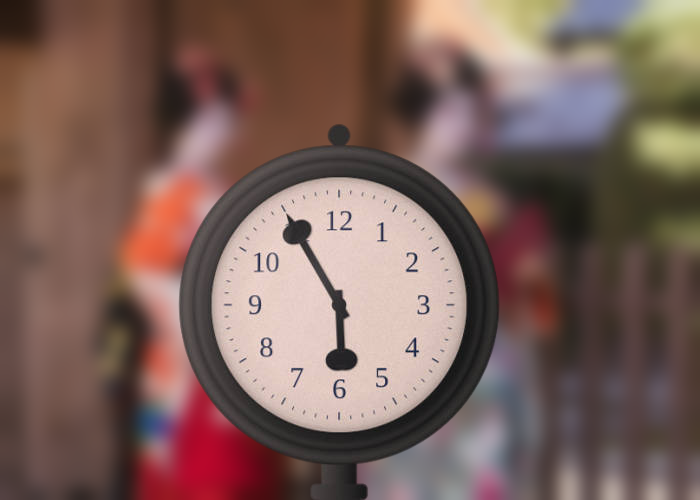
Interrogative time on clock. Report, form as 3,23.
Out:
5,55
